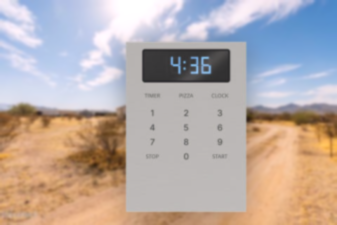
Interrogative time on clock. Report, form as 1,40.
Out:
4,36
